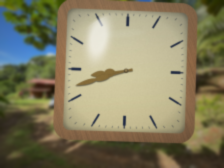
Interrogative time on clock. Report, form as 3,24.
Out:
8,42
